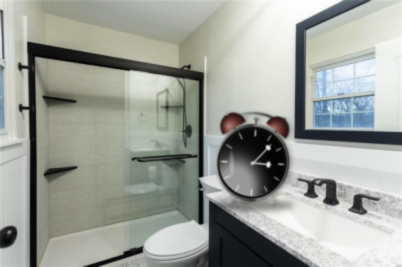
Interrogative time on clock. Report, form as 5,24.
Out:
3,07
